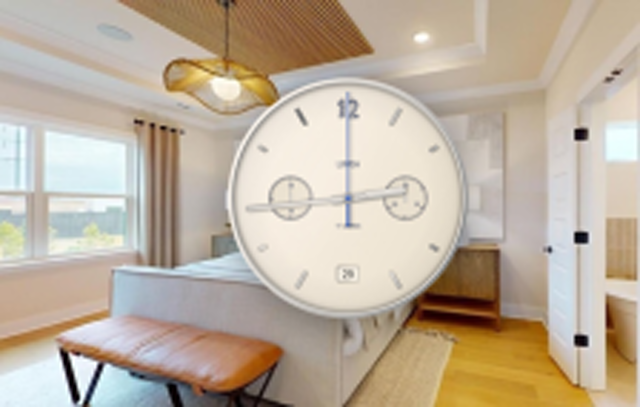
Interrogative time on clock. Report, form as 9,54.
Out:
2,44
